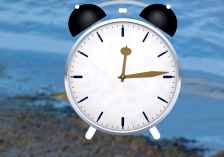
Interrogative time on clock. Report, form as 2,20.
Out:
12,14
